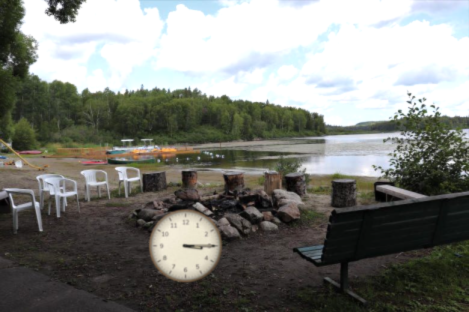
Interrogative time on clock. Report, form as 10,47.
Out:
3,15
